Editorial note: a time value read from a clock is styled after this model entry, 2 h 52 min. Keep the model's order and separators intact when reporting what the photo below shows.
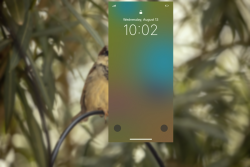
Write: 10 h 02 min
